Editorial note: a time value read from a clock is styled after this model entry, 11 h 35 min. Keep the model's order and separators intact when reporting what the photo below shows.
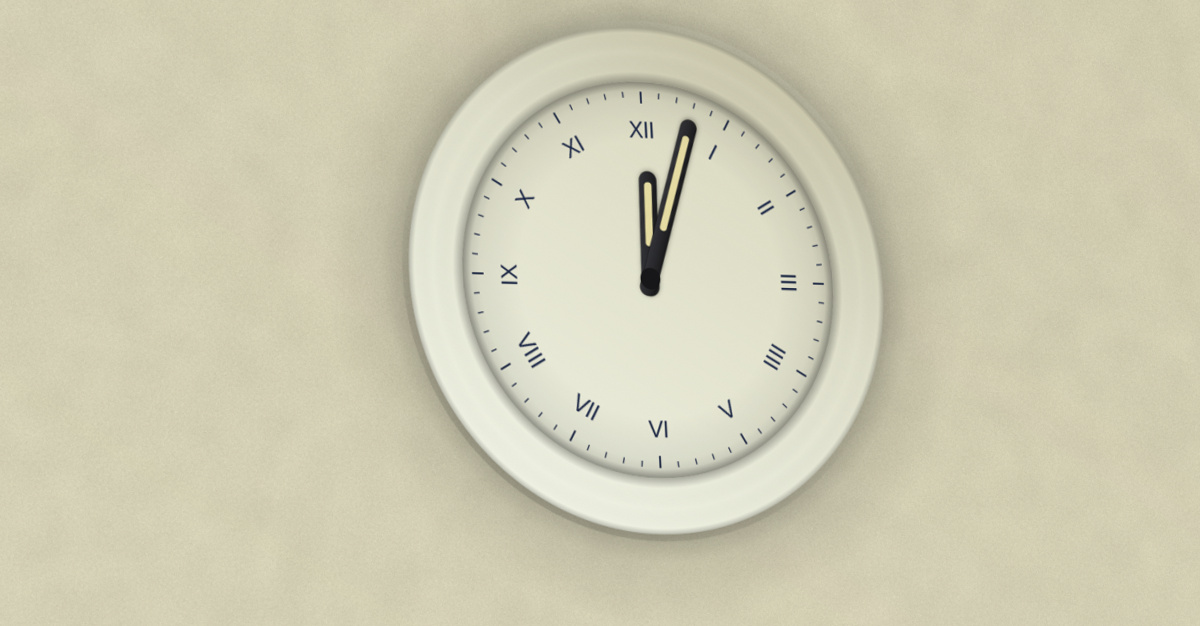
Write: 12 h 03 min
